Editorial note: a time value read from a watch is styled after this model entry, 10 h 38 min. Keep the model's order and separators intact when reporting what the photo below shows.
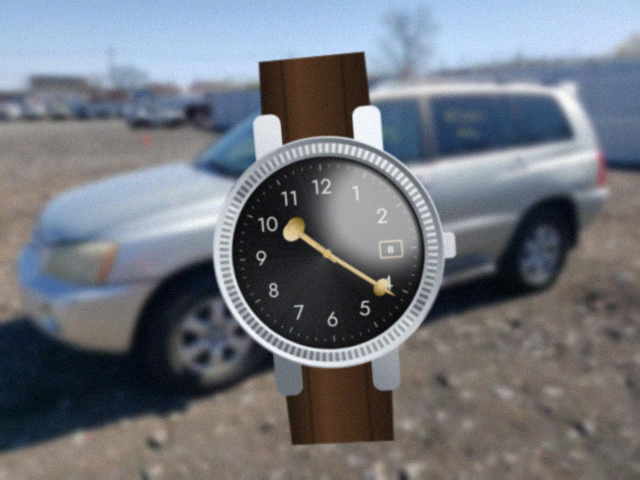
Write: 10 h 21 min
